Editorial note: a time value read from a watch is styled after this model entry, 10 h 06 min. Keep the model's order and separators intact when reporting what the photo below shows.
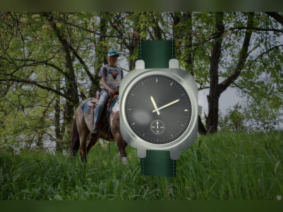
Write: 11 h 11 min
